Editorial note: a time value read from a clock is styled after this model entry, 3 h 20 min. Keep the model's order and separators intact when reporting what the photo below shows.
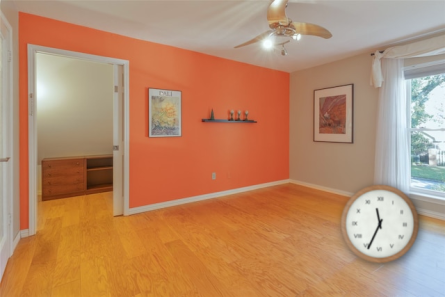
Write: 11 h 34 min
